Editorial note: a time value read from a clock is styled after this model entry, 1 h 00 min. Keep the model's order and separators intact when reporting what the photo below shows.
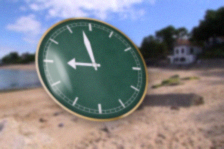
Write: 8 h 58 min
